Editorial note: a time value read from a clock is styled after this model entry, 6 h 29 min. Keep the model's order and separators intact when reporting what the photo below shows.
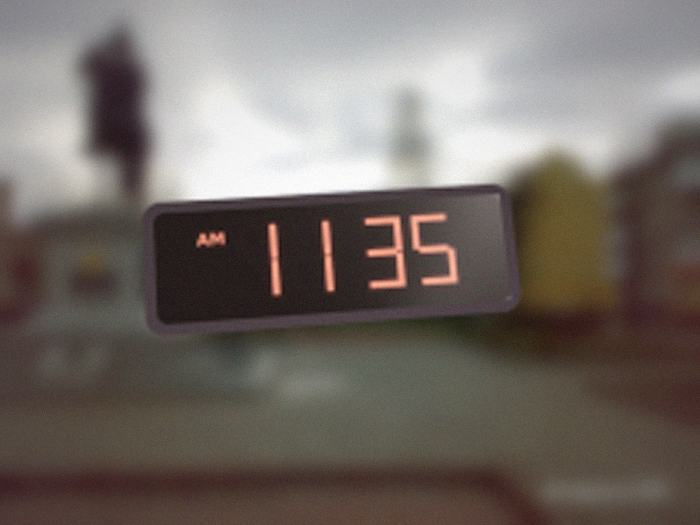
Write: 11 h 35 min
